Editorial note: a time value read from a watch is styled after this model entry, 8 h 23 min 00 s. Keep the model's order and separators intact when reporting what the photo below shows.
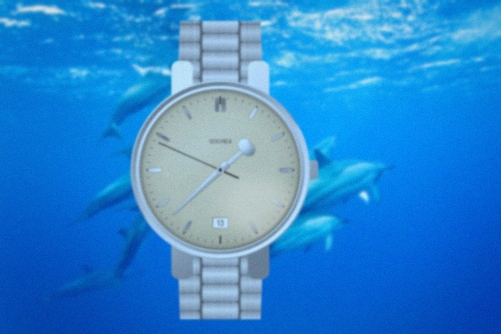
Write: 1 h 37 min 49 s
